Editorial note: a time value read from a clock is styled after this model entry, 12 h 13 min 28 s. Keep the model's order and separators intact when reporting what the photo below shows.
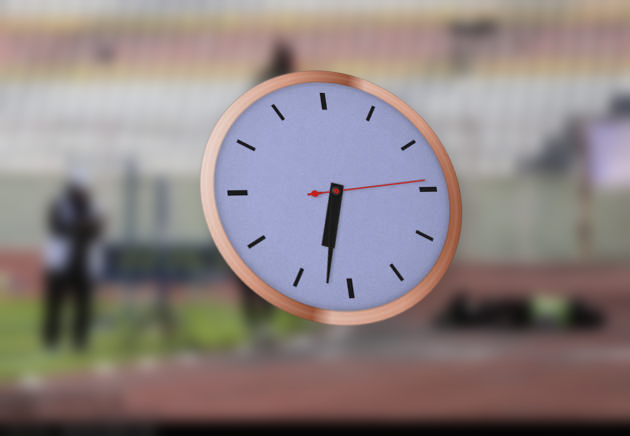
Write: 6 h 32 min 14 s
